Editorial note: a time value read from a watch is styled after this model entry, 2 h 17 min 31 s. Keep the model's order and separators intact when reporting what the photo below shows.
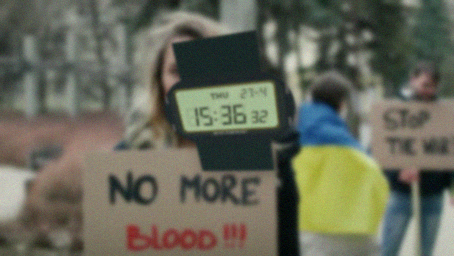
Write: 15 h 36 min 32 s
